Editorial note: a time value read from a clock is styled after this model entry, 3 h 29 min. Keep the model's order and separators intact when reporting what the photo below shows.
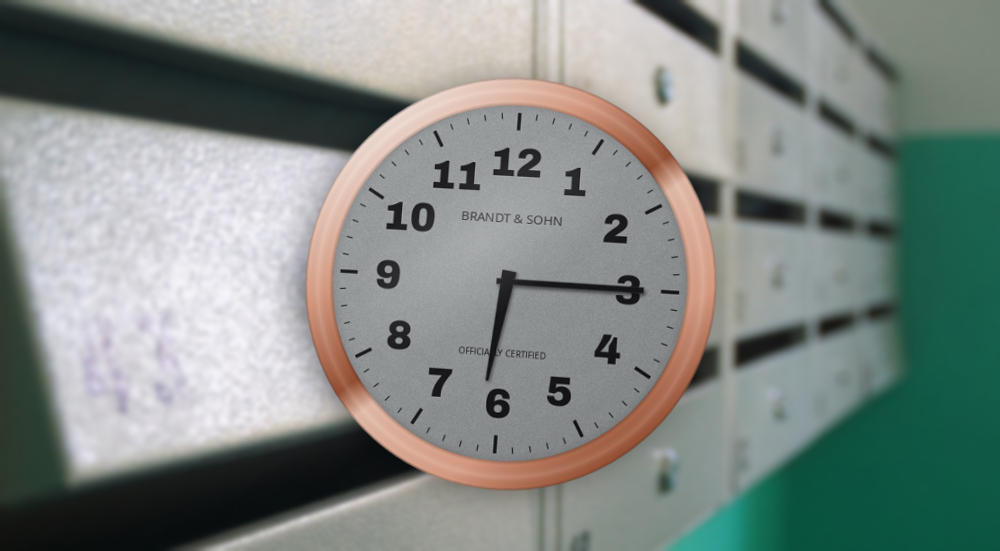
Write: 6 h 15 min
